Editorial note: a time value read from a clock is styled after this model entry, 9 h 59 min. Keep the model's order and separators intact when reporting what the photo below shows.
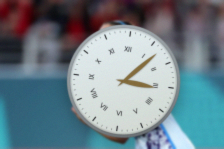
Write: 3 h 07 min
